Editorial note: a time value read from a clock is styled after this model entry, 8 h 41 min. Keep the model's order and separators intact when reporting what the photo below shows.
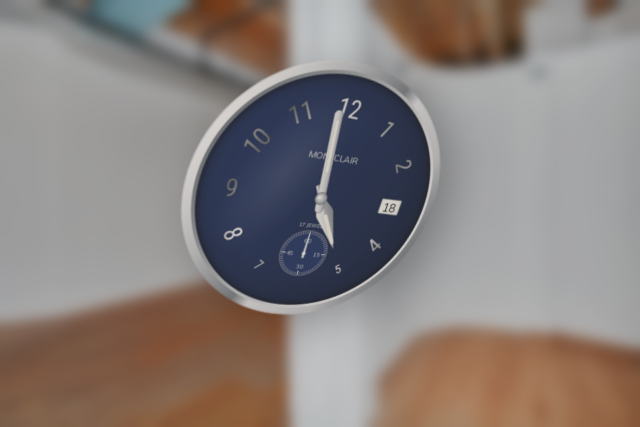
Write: 4 h 59 min
